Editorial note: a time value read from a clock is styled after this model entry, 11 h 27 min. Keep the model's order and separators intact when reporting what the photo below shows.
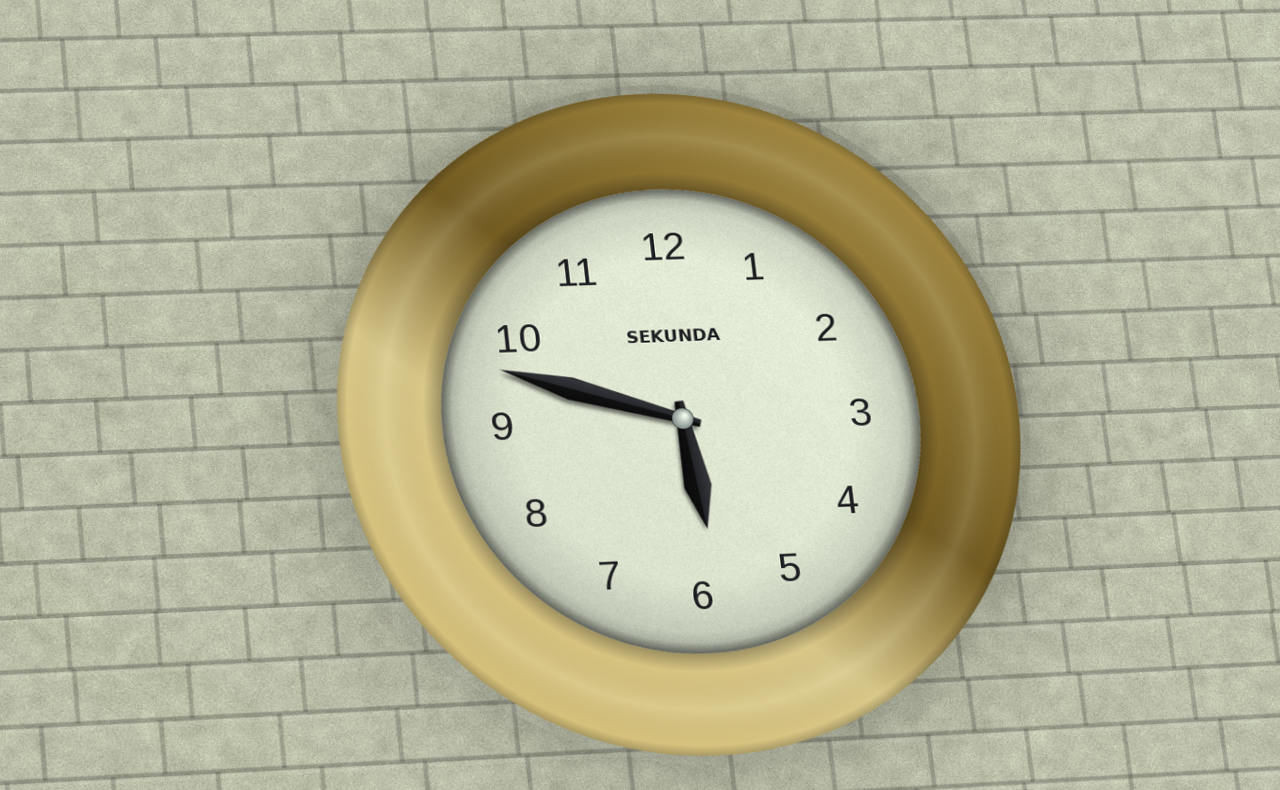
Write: 5 h 48 min
